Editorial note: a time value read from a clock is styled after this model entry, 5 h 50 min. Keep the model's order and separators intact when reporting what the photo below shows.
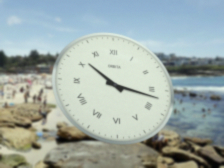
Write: 10 h 17 min
